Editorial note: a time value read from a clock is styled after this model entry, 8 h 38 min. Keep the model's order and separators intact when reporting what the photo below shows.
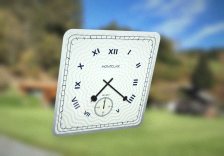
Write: 7 h 21 min
